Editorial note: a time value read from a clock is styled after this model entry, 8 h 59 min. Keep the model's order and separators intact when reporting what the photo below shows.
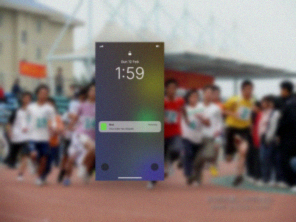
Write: 1 h 59 min
